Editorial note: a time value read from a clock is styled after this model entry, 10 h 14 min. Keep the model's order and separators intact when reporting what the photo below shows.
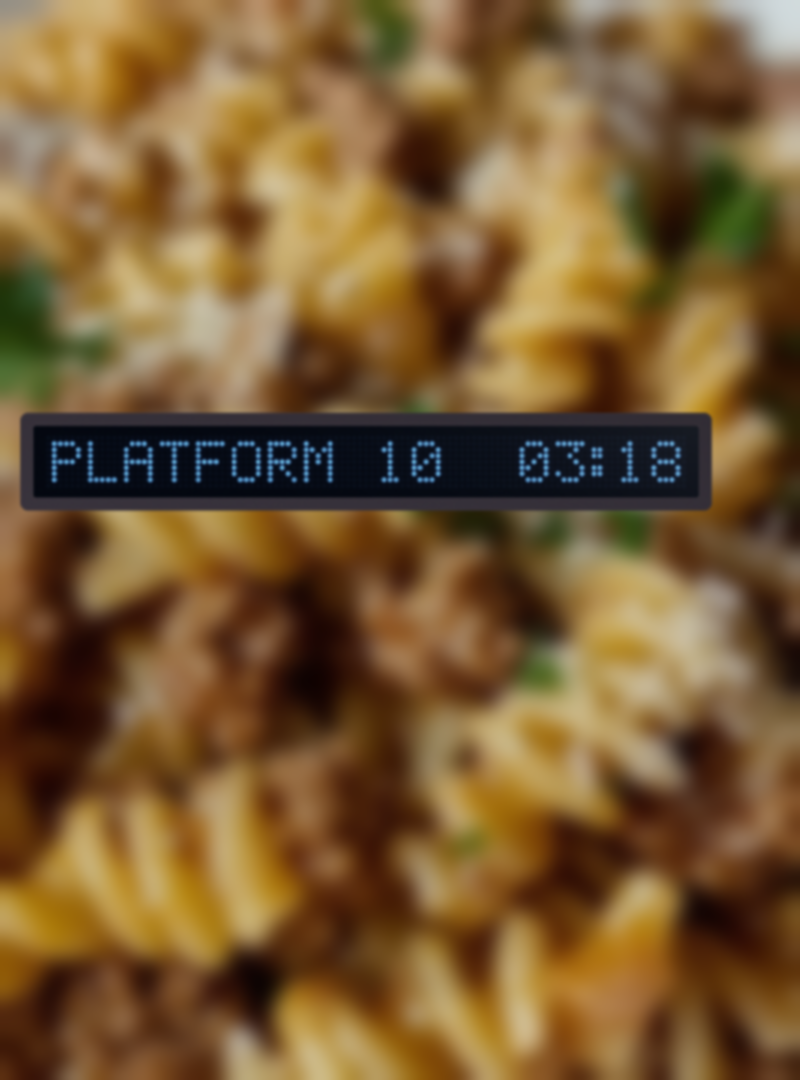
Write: 3 h 18 min
